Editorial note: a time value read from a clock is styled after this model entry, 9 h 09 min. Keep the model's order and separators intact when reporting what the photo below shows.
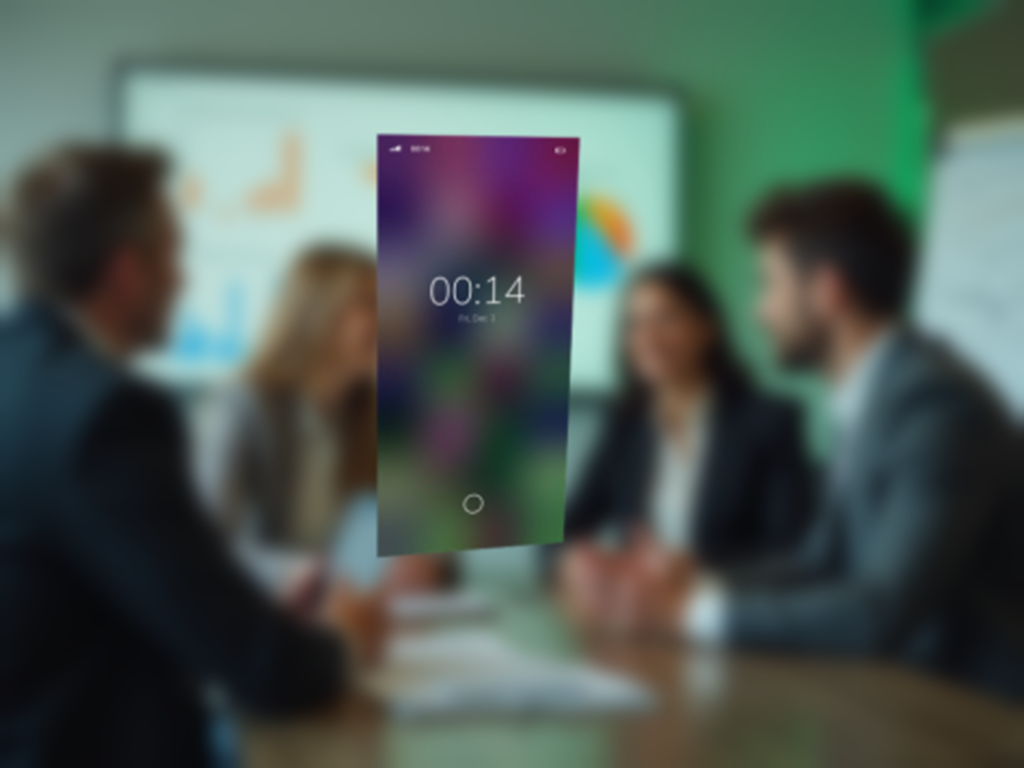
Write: 0 h 14 min
